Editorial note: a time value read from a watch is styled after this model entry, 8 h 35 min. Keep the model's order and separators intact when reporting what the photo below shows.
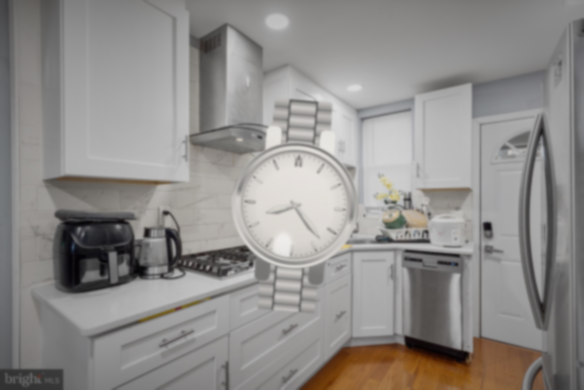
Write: 8 h 23 min
